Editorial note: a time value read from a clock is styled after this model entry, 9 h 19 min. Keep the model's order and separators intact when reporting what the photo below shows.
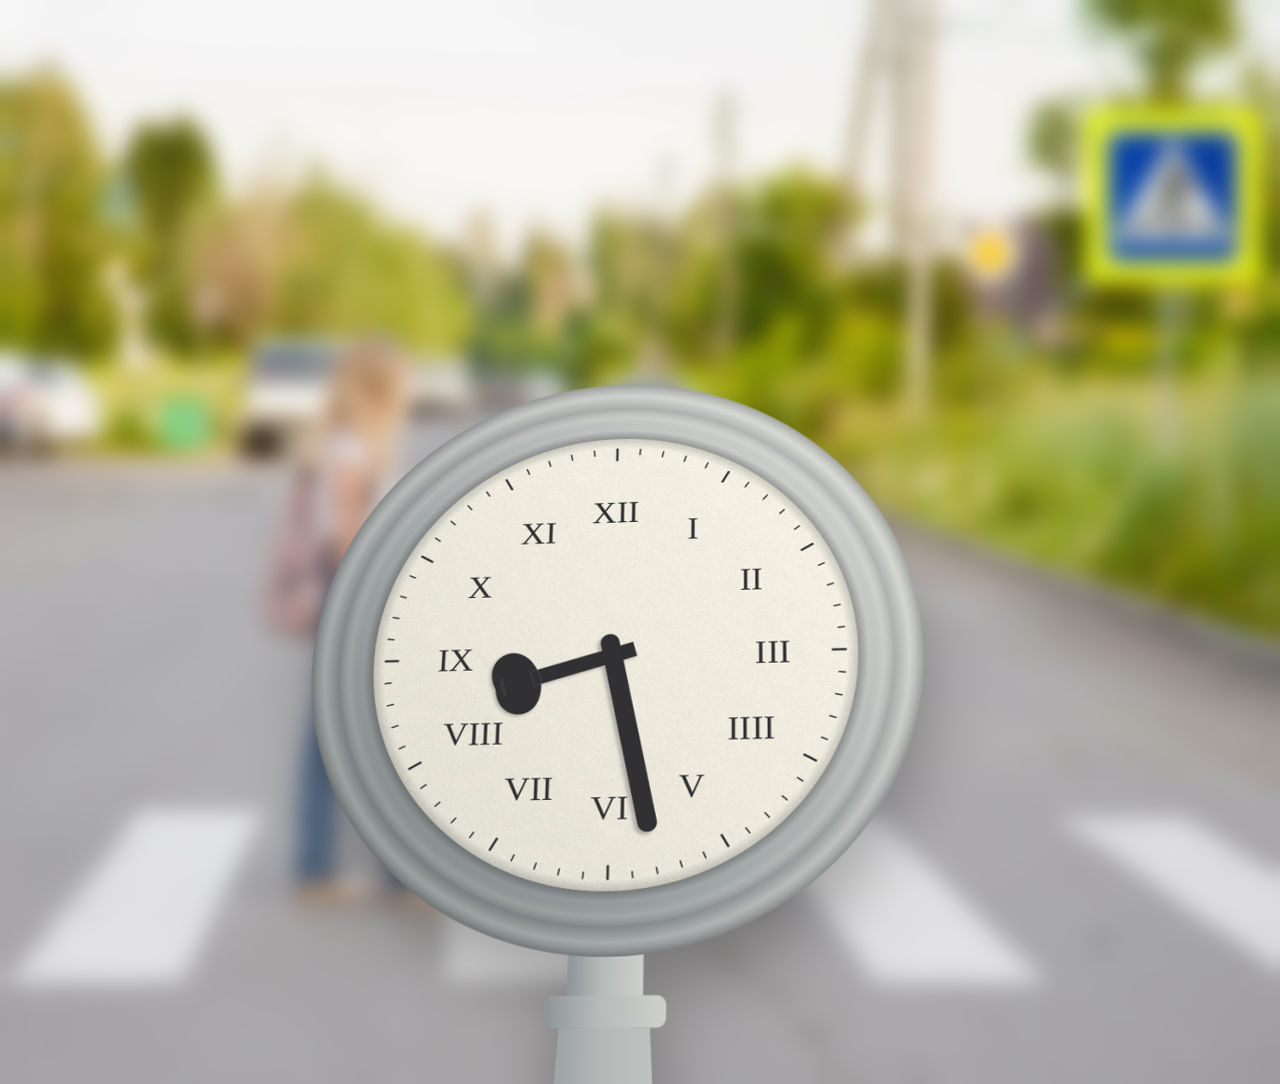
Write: 8 h 28 min
